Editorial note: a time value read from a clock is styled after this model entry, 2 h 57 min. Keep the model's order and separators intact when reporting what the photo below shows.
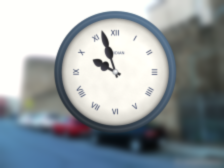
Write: 9 h 57 min
